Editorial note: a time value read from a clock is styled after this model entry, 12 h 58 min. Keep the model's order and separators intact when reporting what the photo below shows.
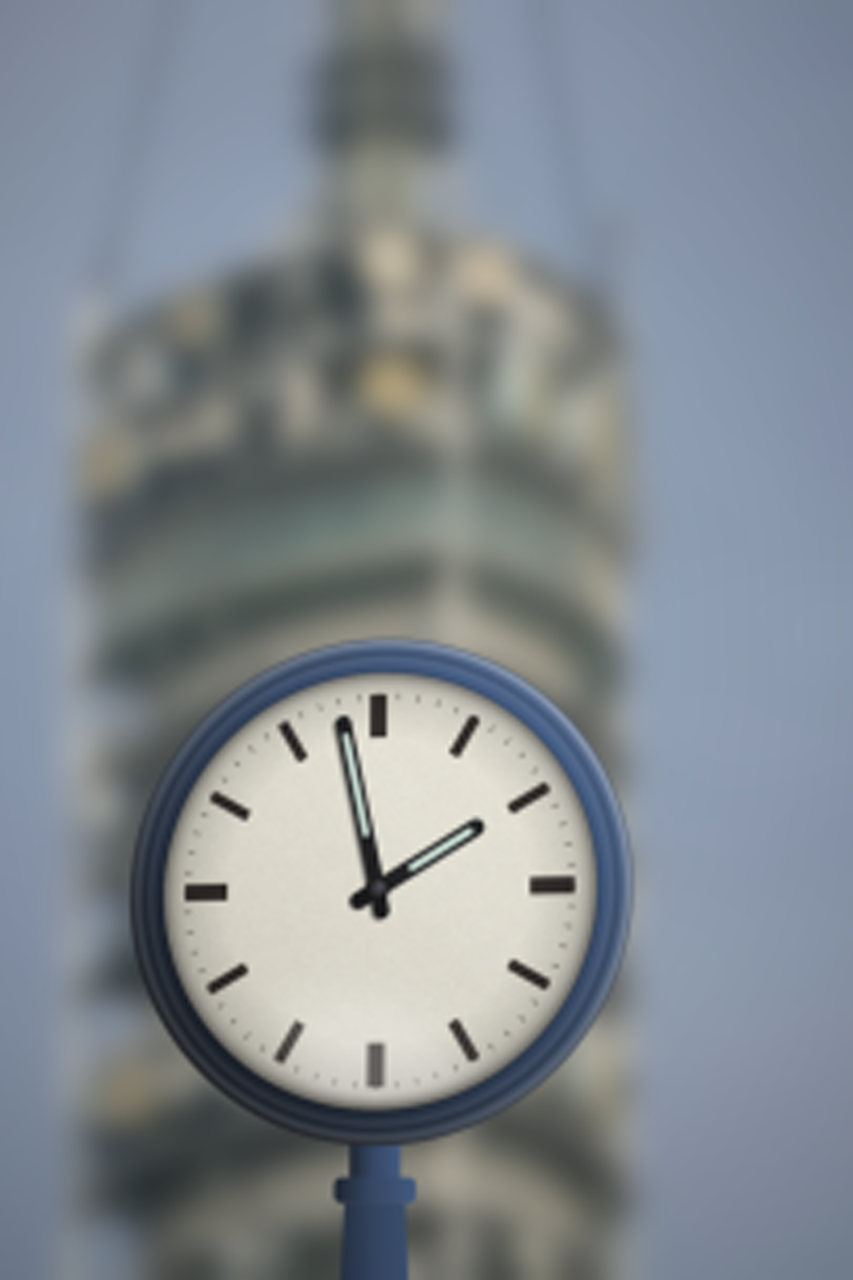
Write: 1 h 58 min
